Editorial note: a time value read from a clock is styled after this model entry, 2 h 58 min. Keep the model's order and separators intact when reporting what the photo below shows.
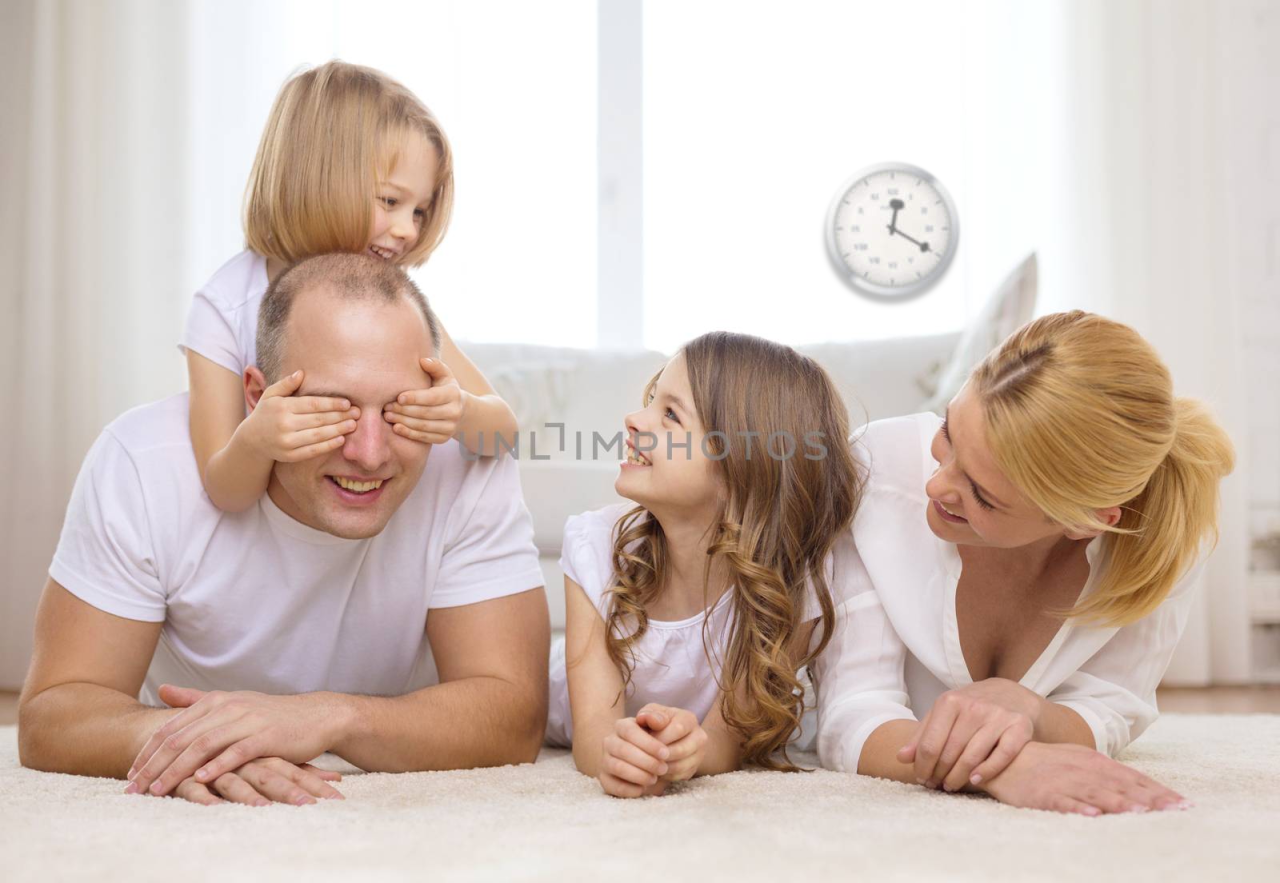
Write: 12 h 20 min
